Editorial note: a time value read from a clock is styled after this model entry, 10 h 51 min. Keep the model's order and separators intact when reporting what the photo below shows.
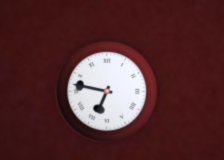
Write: 6 h 47 min
